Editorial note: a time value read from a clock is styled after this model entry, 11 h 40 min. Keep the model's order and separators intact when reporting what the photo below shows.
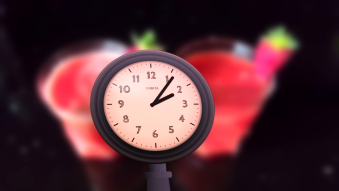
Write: 2 h 06 min
